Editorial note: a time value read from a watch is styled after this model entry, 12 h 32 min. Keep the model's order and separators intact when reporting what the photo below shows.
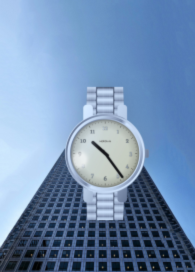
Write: 10 h 24 min
